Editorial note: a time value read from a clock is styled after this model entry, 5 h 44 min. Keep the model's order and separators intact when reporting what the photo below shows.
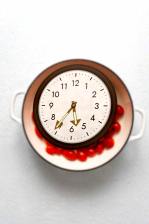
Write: 5 h 36 min
